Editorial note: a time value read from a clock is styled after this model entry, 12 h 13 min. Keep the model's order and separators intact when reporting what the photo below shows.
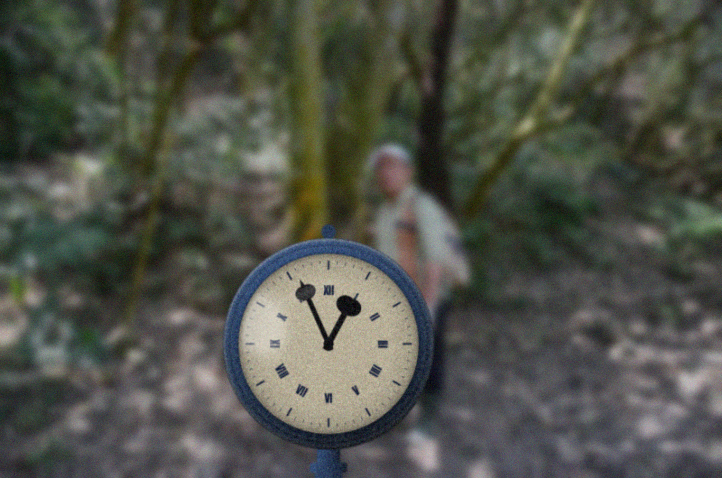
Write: 12 h 56 min
